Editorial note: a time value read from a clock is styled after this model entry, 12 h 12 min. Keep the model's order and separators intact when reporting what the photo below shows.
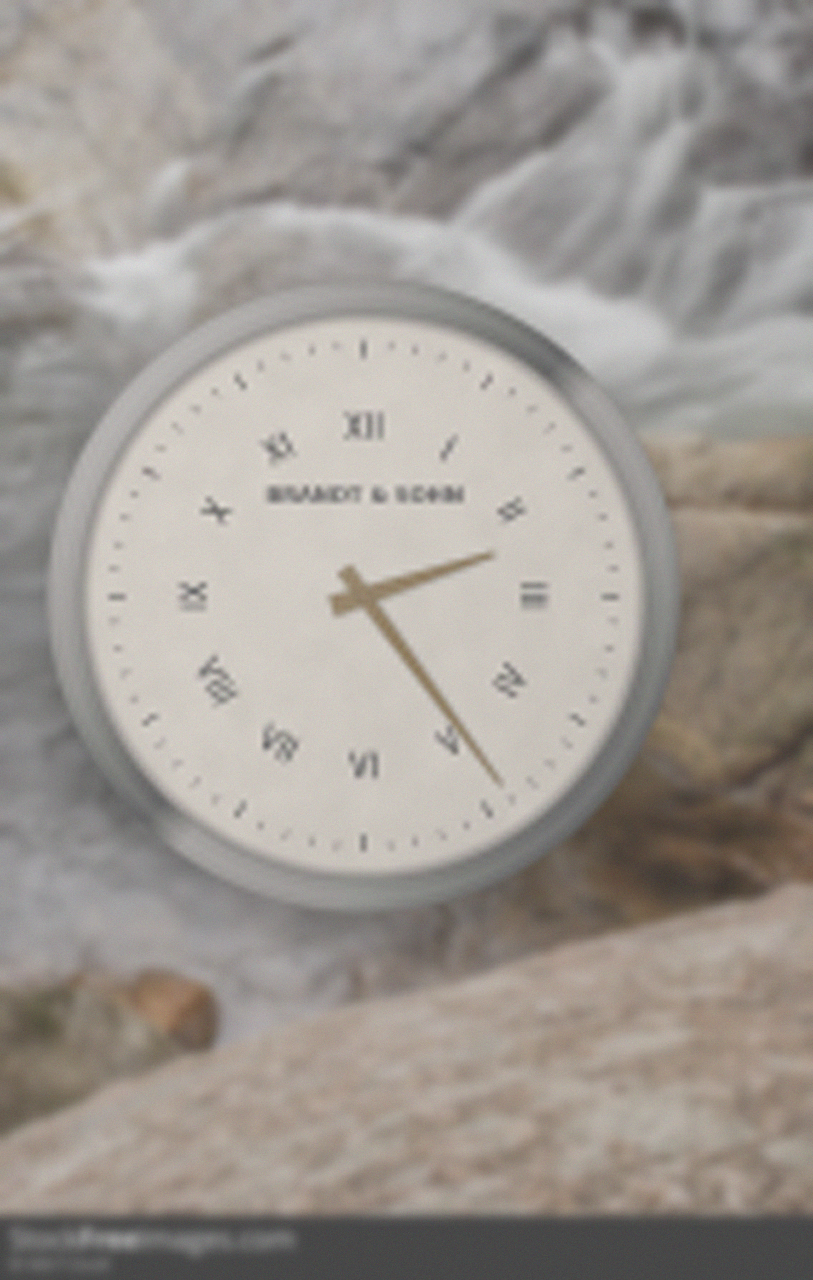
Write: 2 h 24 min
